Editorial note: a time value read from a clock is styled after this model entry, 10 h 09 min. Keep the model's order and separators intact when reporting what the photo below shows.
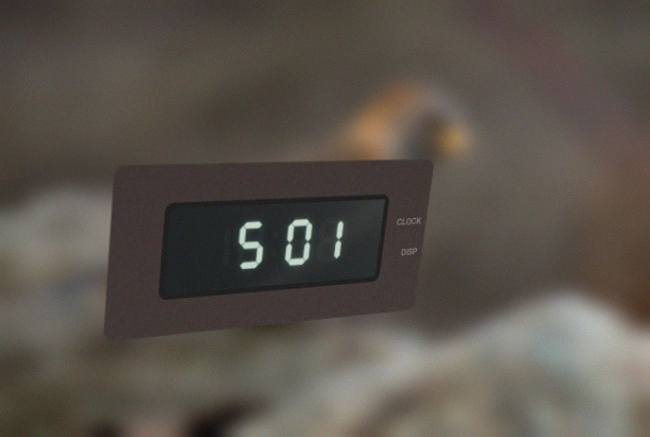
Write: 5 h 01 min
